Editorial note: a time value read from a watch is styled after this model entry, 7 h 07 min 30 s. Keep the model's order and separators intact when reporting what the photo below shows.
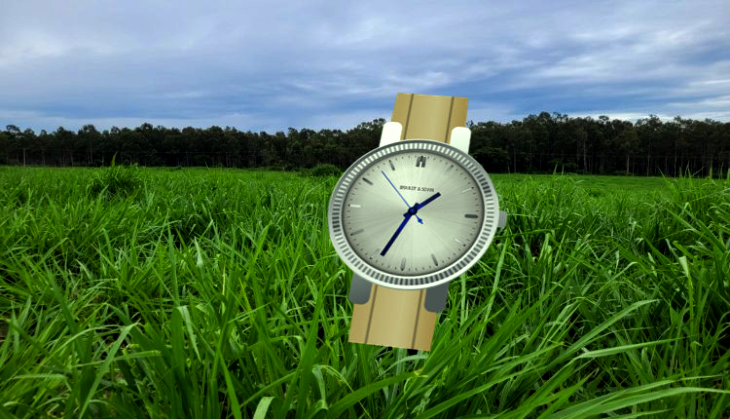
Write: 1 h 33 min 53 s
